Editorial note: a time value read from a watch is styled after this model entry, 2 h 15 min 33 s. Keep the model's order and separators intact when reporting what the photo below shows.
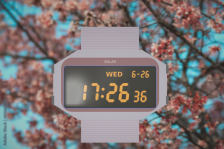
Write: 17 h 26 min 36 s
